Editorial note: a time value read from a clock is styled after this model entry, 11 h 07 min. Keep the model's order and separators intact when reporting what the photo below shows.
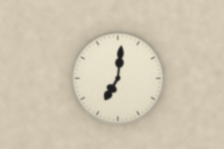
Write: 7 h 01 min
